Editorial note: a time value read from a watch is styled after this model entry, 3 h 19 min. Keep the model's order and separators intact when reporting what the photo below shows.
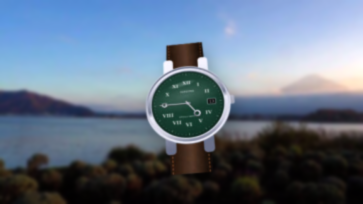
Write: 4 h 45 min
